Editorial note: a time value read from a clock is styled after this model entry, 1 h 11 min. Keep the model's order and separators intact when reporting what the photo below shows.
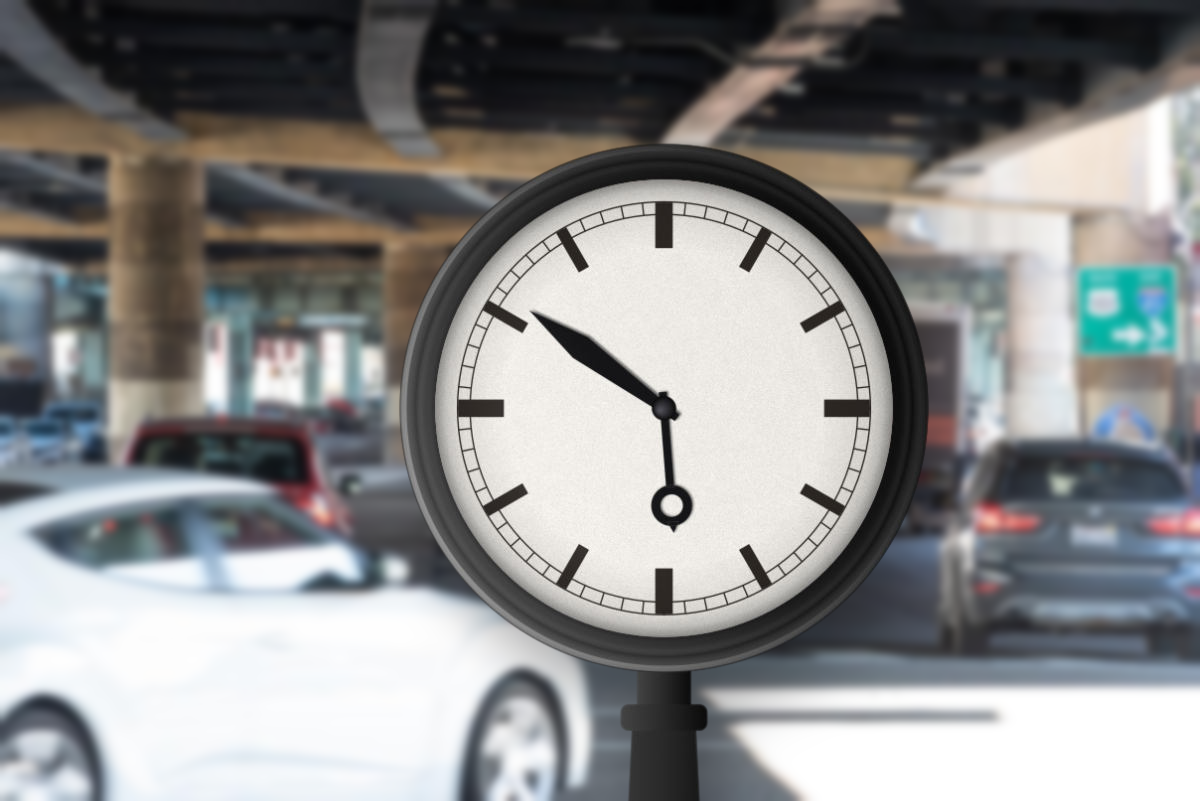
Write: 5 h 51 min
